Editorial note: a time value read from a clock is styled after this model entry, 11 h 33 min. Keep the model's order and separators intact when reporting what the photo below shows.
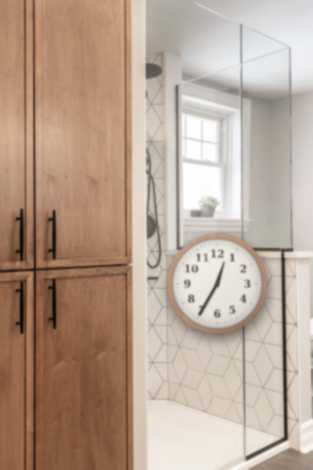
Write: 12 h 35 min
